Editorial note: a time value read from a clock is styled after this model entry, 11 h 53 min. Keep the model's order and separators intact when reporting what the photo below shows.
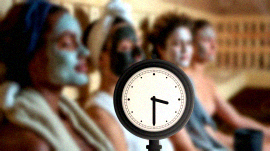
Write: 3 h 30 min
